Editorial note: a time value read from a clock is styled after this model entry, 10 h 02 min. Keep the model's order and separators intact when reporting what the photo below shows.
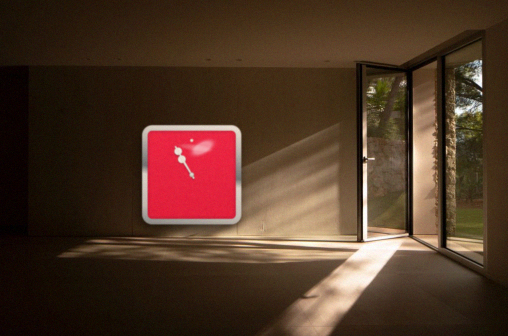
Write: 10 h 55 min
